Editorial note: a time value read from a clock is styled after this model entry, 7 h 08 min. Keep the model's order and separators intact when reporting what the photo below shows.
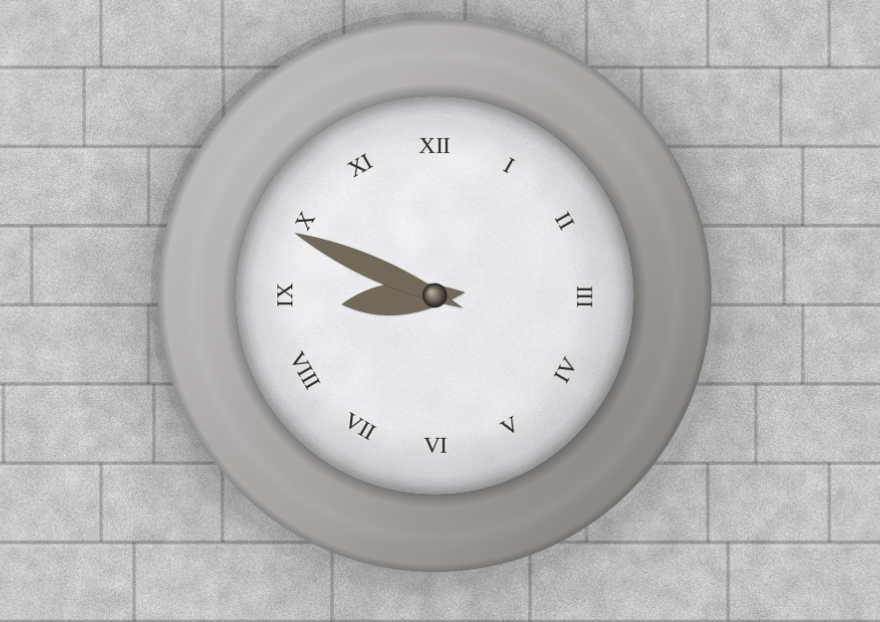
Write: 8 h 49 min
